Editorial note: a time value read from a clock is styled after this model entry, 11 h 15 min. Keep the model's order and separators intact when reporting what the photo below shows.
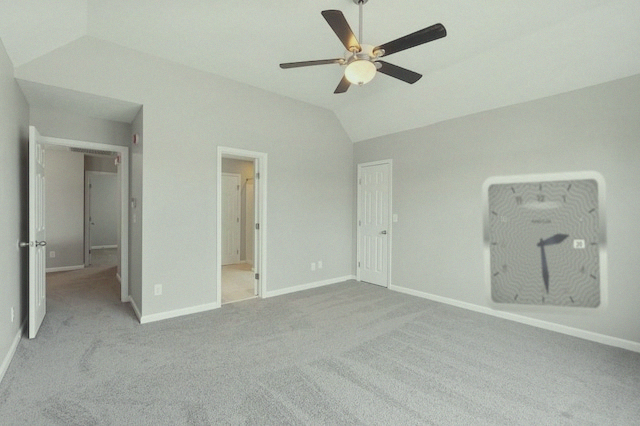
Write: 2 h 29 min
